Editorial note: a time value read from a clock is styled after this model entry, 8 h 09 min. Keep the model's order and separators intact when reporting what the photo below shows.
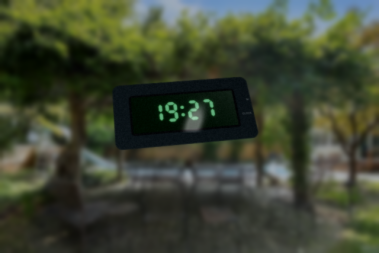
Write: 19 h 27 min
